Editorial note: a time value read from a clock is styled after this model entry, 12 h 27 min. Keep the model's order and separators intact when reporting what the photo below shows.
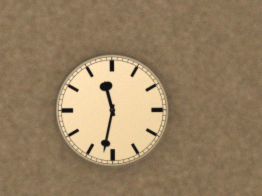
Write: 11 h 32 min
